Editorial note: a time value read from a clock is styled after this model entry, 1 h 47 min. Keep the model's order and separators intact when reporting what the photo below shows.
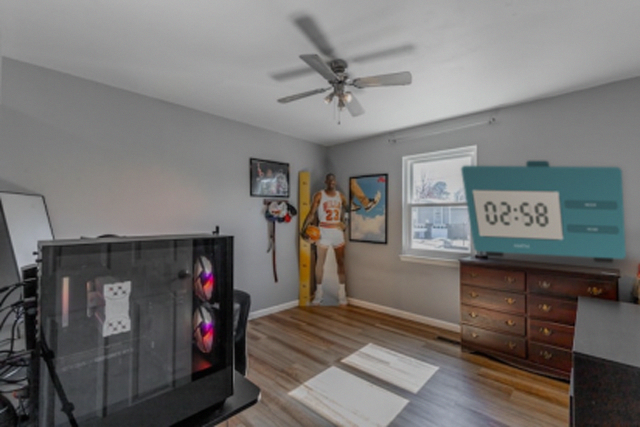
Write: 2 h 58 min
